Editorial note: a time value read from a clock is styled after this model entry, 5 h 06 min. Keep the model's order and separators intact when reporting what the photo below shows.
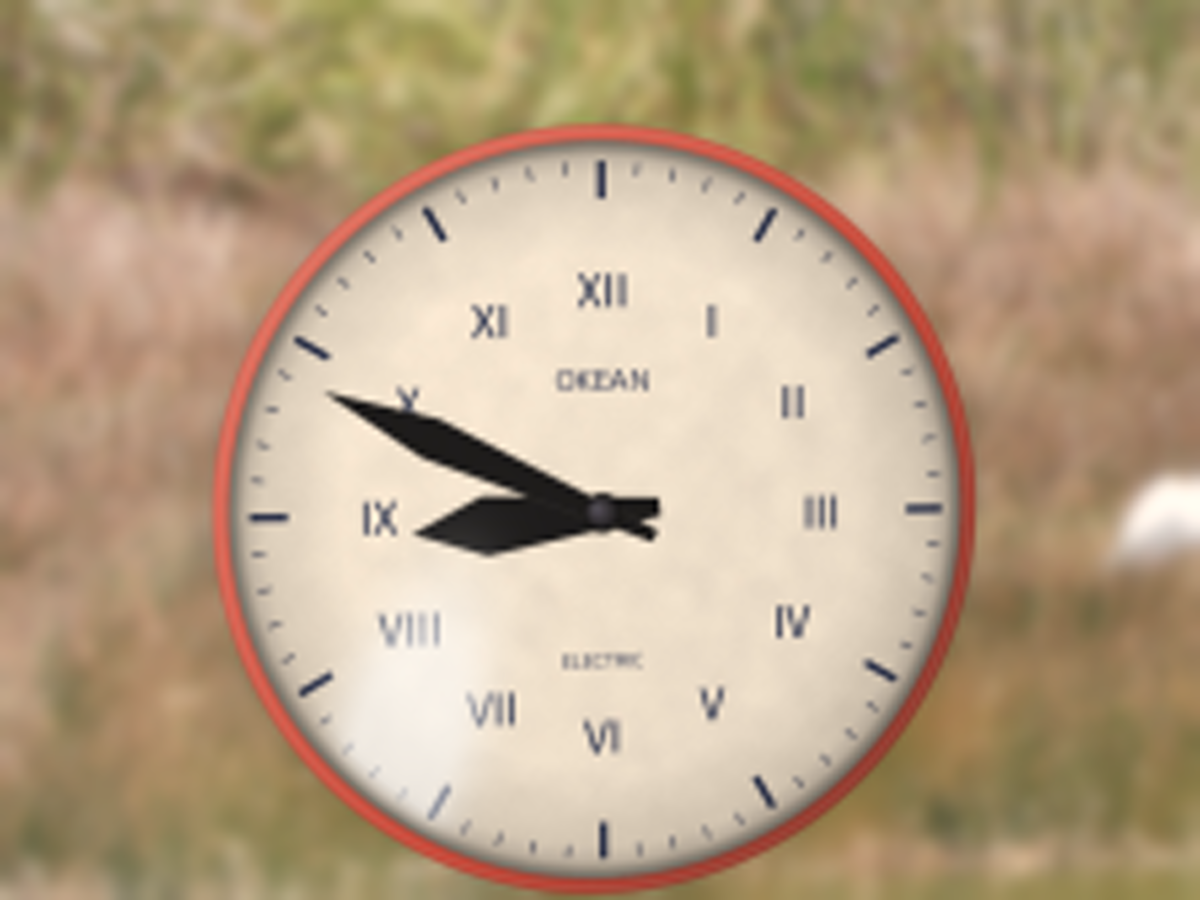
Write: 8 h 49 min
